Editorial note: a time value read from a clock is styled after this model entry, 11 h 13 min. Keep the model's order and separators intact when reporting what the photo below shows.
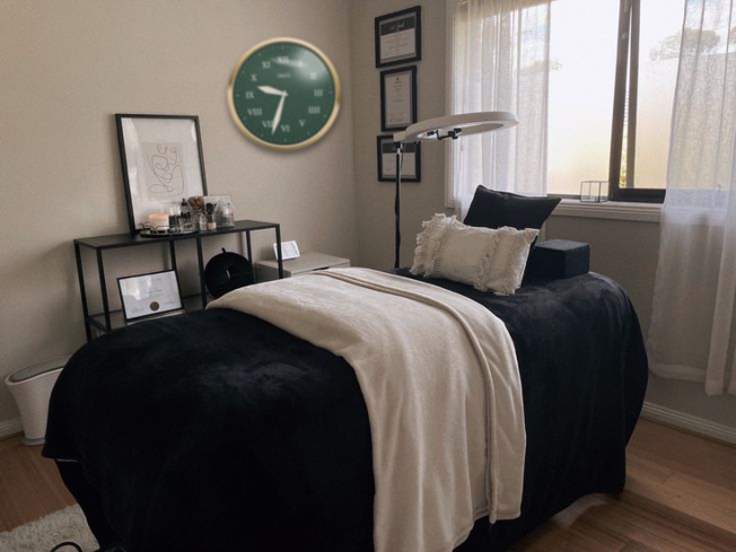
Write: 9 h 33 min
